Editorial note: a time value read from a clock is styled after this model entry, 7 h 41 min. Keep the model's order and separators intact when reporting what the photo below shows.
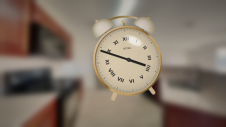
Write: 3 h 49 min
